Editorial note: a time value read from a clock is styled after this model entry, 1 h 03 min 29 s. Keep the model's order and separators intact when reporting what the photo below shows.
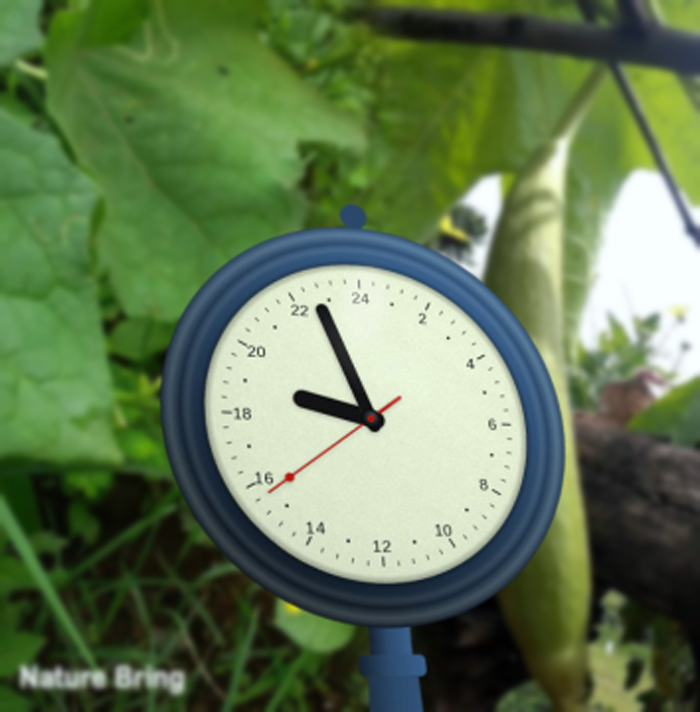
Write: 18 h 56 min 39 s
